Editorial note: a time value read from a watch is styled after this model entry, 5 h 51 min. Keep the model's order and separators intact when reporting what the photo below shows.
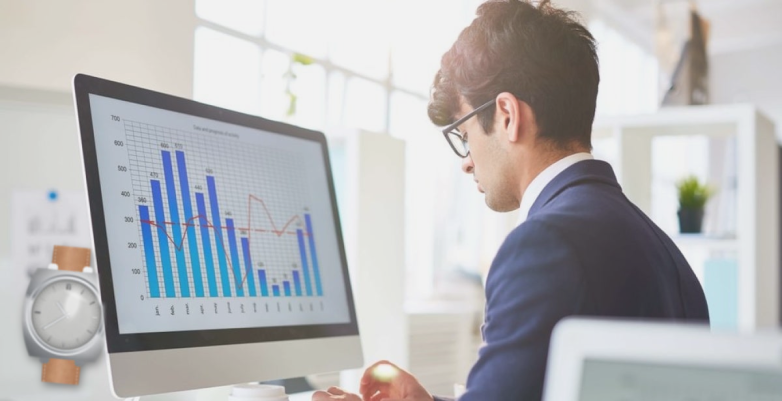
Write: 10 h 39 min
